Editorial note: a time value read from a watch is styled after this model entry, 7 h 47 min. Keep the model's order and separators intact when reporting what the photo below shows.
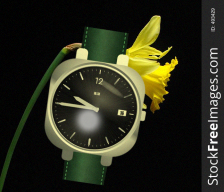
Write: 9 h 45 min
